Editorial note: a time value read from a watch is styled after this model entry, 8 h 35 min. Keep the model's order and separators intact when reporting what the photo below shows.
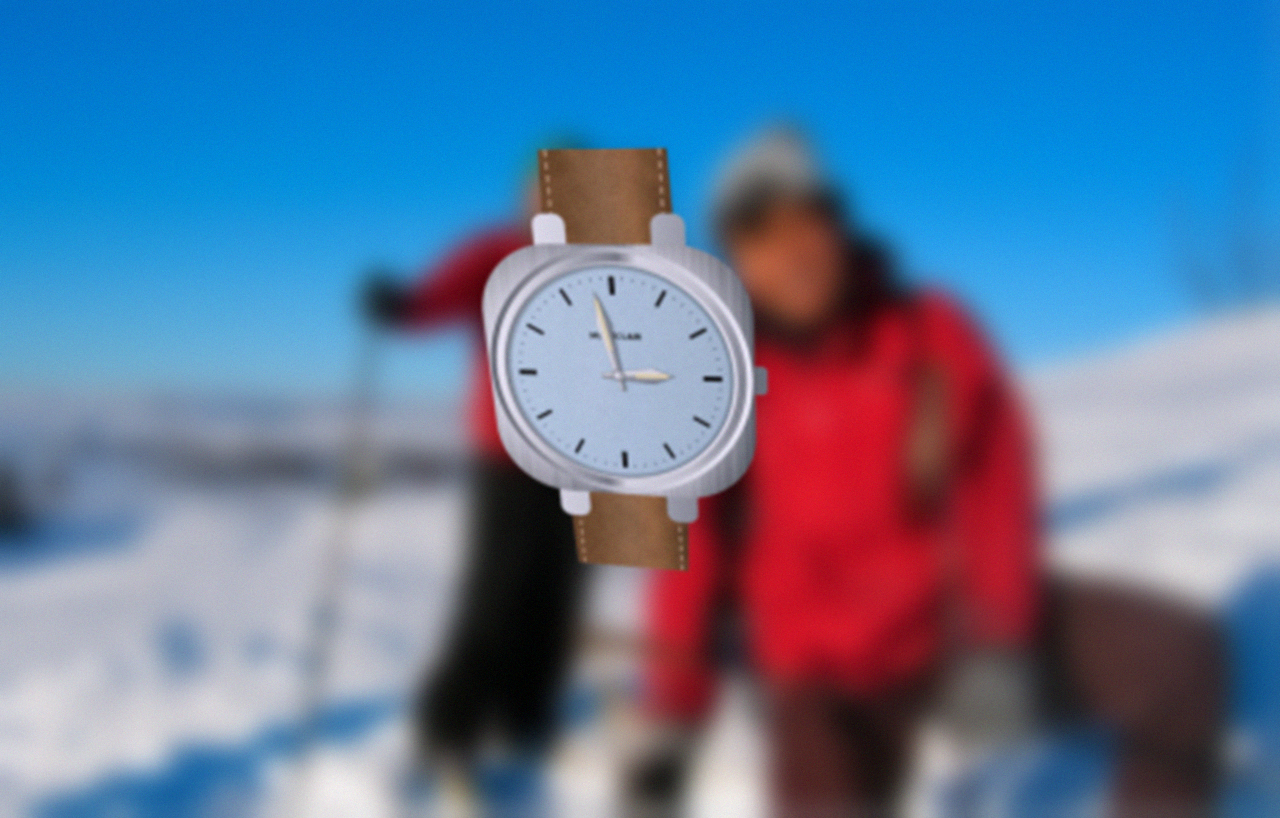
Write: 2 h 58 min
